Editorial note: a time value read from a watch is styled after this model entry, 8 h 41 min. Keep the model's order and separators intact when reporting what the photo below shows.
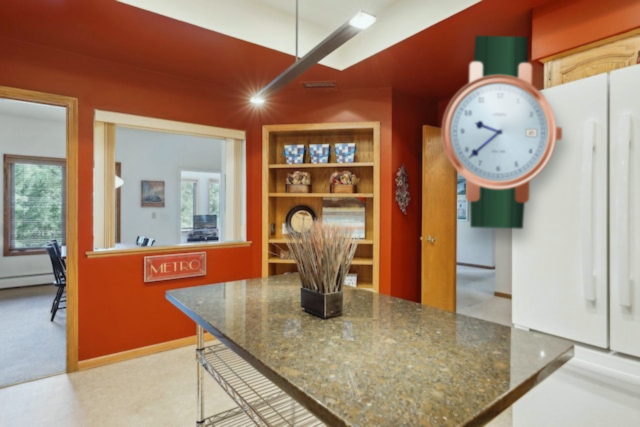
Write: 9 h 38 min
